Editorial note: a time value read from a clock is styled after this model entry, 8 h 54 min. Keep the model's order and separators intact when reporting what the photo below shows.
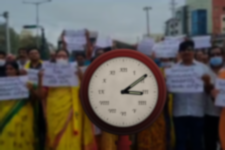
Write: 3 h 09 min
